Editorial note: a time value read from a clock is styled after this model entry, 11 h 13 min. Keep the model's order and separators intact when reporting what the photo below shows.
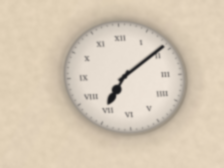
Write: 7 h 09 min
